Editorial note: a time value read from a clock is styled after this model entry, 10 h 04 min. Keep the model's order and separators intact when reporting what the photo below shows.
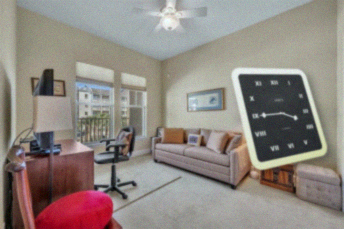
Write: 3 h 45 min
